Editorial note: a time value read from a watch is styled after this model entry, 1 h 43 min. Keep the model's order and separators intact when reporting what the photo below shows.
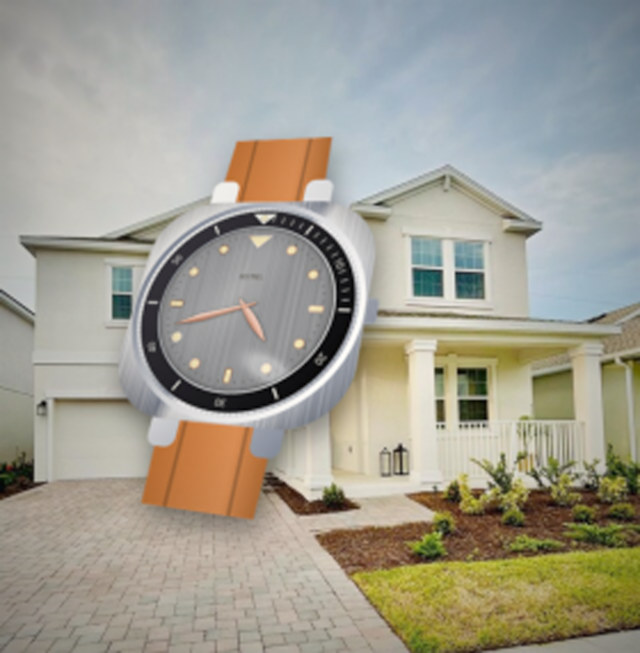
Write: 4 h 42 min
